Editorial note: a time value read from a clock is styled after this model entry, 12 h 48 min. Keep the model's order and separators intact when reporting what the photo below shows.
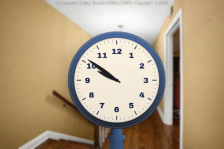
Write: 9 h 51 min
